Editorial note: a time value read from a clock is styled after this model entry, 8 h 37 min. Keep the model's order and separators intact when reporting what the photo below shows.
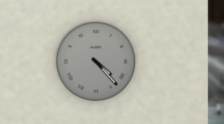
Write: 4 h 23 min
